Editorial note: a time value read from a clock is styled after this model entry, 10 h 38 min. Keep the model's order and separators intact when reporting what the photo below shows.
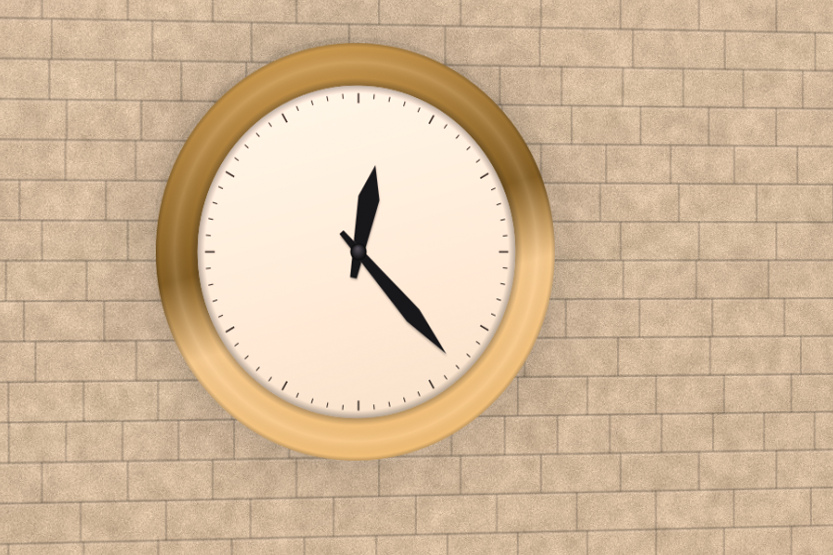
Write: 12 h 23 min
